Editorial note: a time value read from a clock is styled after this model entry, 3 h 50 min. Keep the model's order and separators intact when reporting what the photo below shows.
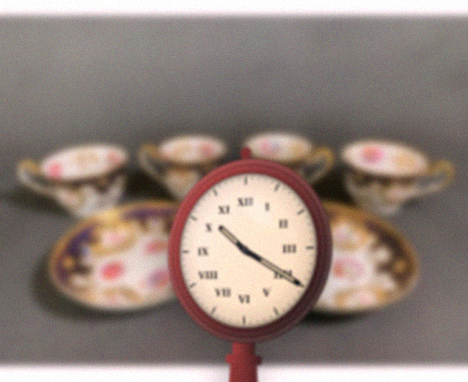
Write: 10 h 20 min
